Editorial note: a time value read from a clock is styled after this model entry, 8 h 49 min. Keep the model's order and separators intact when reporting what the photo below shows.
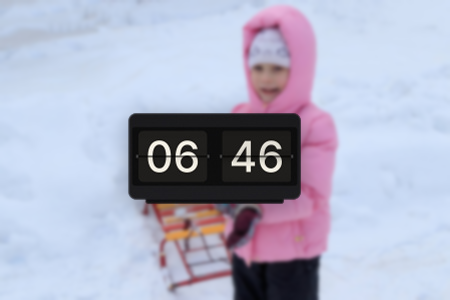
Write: 6 h 46 min
